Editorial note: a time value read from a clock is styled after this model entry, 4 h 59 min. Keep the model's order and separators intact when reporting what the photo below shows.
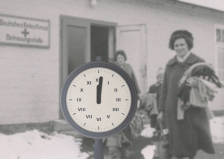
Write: 12 h 01 min
